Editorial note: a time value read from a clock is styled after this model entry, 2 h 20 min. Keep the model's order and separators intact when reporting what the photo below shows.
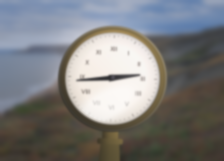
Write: 2 h 44 min
